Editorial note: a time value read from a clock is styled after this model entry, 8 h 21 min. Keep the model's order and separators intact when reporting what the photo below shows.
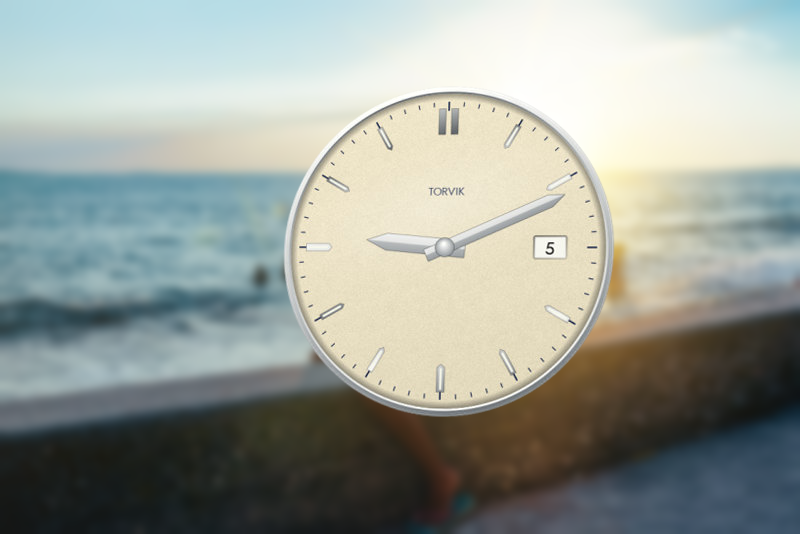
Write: 9 h 11 min
